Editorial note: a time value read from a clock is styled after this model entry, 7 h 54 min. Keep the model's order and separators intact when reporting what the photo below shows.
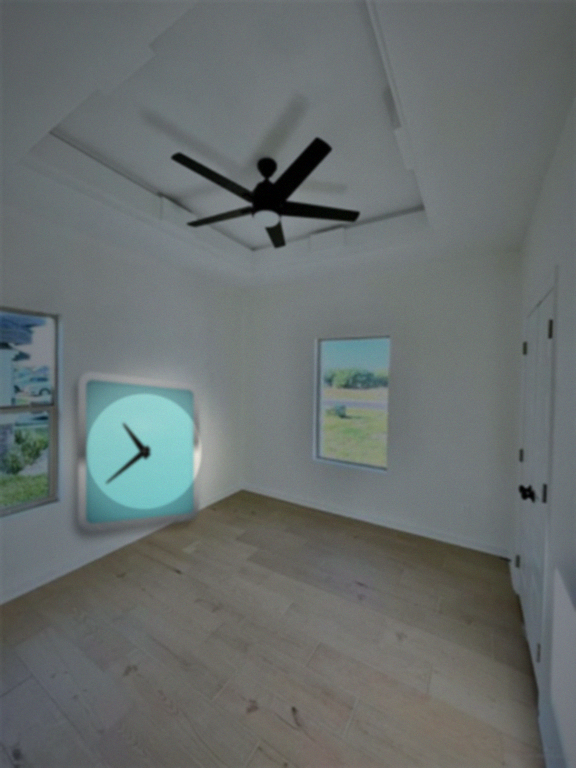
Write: 10 h 39 min
